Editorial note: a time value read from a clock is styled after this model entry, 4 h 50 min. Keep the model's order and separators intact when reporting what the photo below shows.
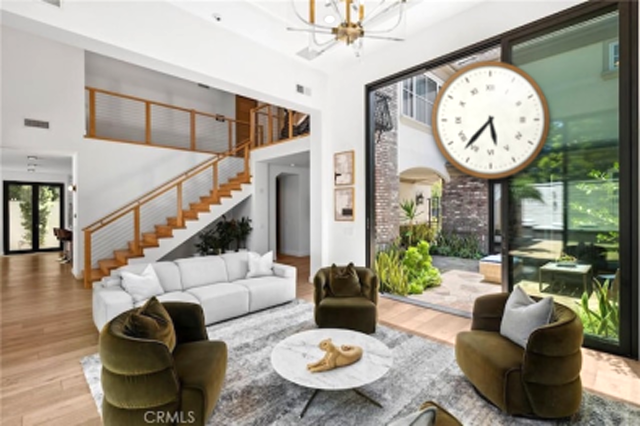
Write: 5 h 37 min
